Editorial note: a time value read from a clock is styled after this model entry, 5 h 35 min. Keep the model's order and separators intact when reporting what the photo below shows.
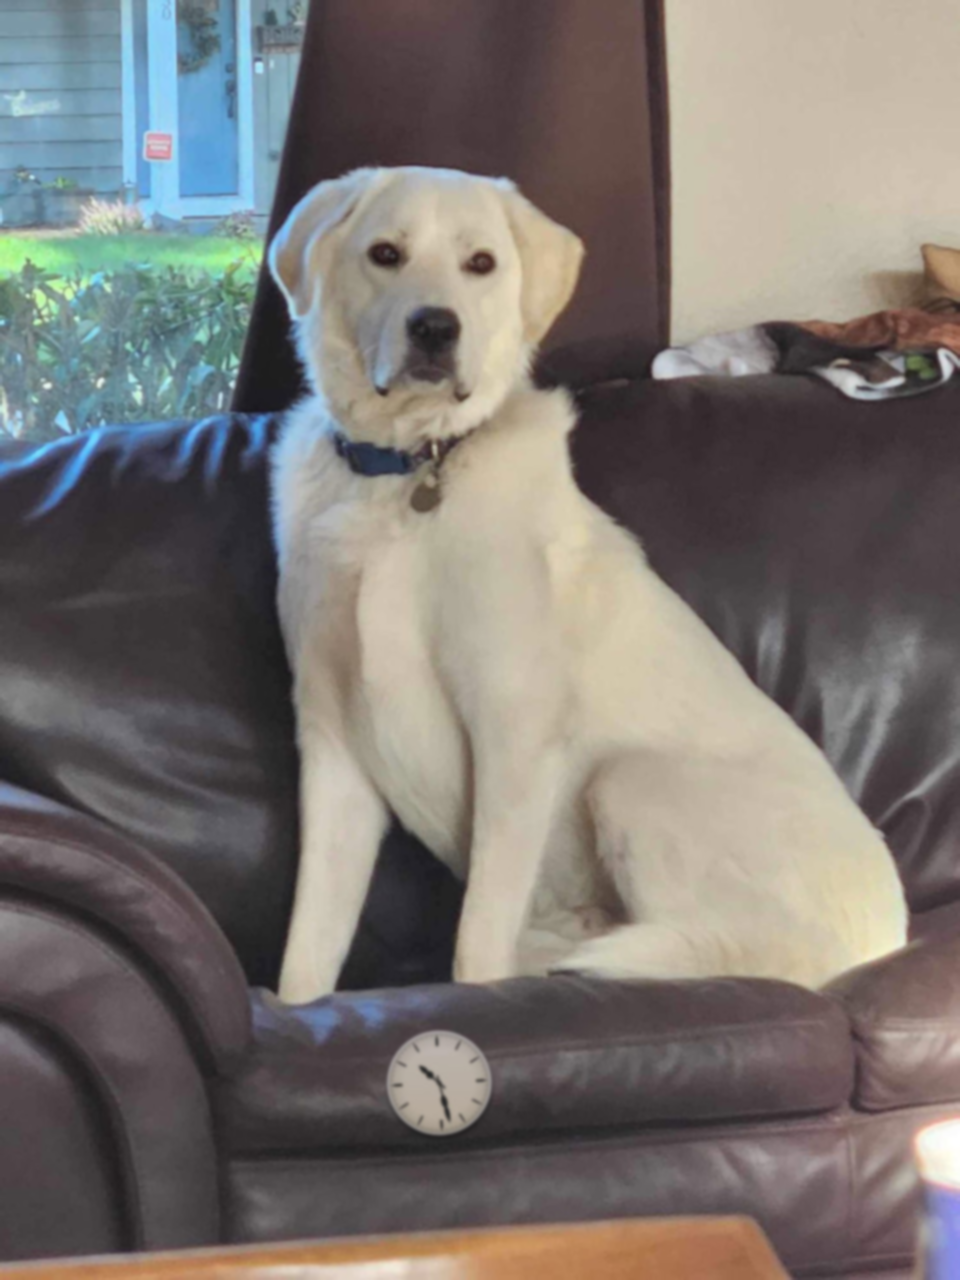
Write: 10 h 28 min
